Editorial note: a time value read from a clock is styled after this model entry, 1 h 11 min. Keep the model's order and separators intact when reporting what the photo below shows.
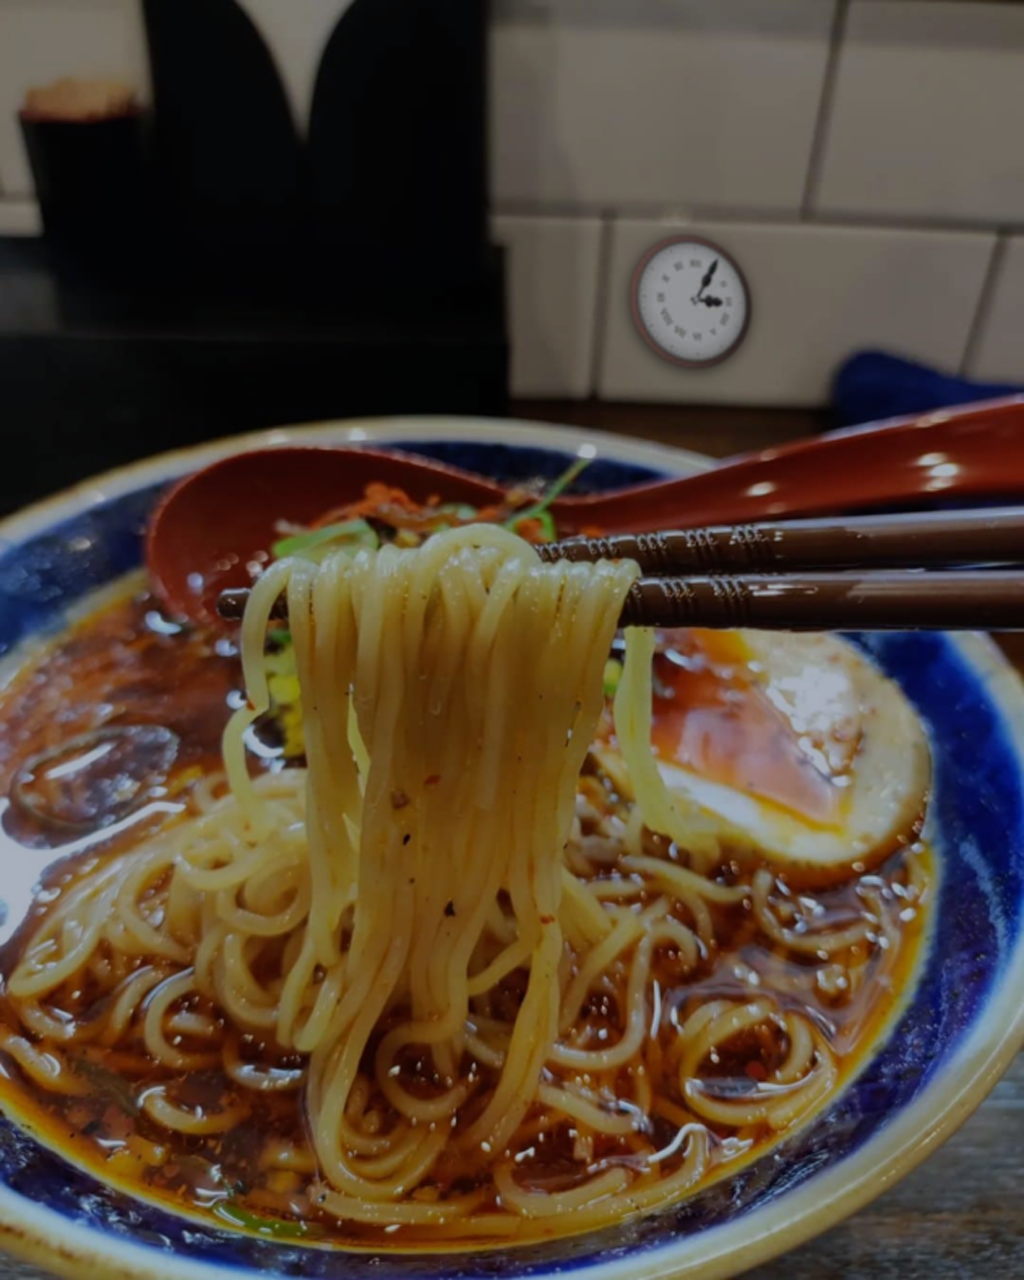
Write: 3 h 05 min
